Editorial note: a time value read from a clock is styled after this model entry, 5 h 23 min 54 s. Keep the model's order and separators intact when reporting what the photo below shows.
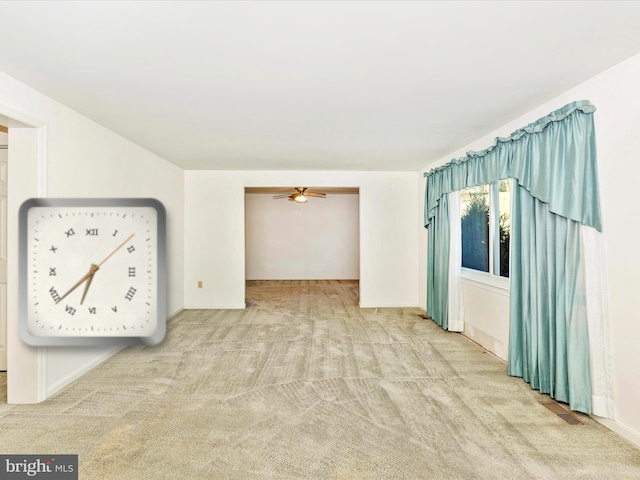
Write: 6 h 38 min 08 s
